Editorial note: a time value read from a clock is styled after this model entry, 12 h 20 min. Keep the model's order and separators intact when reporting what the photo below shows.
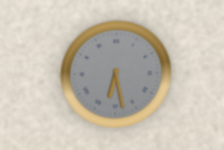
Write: 6 h 28 min
